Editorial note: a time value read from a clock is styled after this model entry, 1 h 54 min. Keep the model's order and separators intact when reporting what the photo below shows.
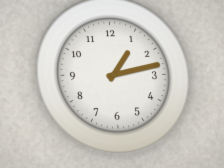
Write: 1 h 13 min
